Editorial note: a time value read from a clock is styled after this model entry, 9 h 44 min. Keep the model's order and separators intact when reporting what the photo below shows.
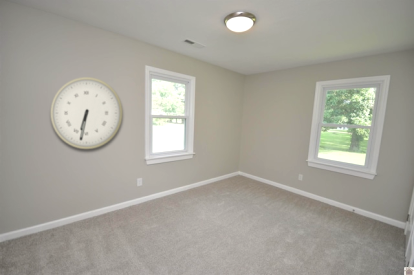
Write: 6 h 32 min
